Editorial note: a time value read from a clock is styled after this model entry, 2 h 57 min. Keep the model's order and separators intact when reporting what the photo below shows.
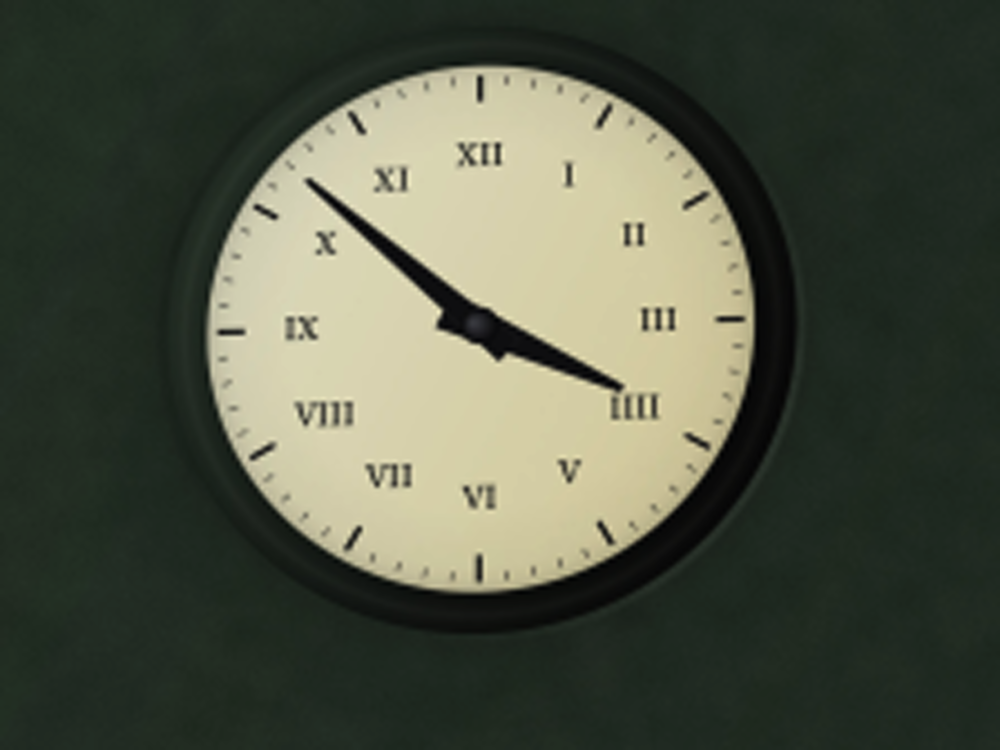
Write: 3 h 52 min
